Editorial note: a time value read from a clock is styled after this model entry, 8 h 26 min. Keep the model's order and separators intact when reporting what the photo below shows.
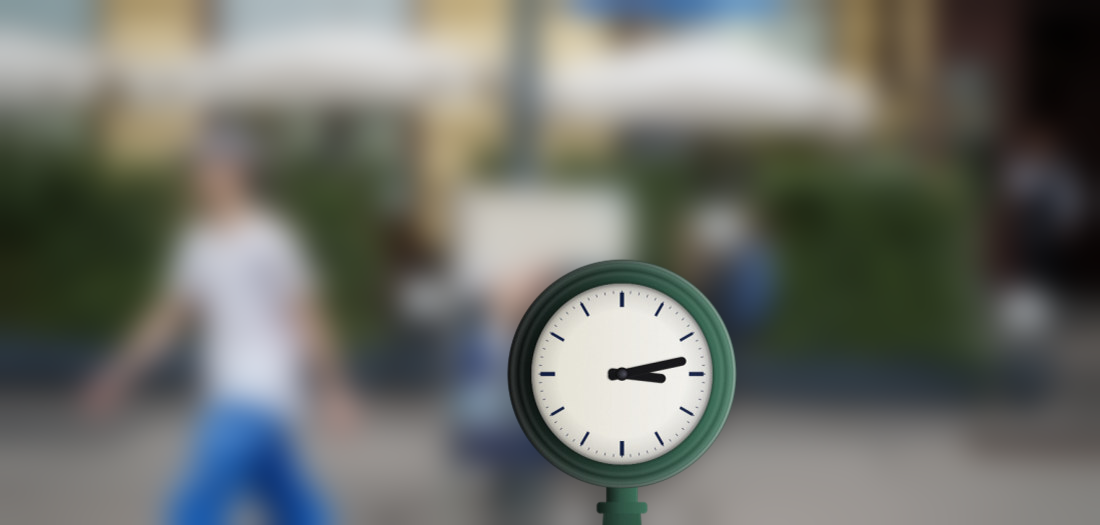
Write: 3 h 13 min
